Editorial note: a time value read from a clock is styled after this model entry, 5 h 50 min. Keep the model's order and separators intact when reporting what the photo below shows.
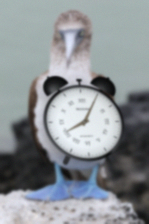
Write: 8 h 05 min
